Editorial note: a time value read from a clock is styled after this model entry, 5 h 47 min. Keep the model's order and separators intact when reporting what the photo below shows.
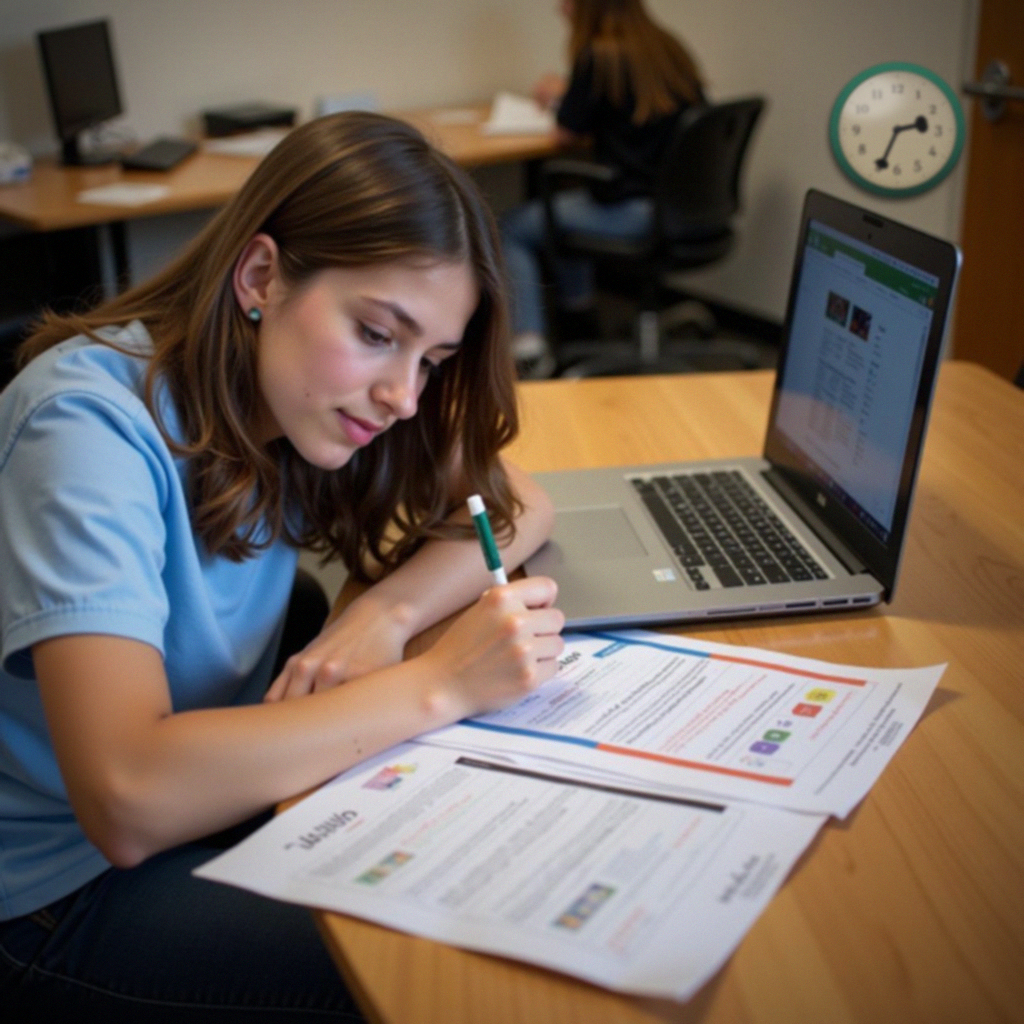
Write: 2 h 34 min
